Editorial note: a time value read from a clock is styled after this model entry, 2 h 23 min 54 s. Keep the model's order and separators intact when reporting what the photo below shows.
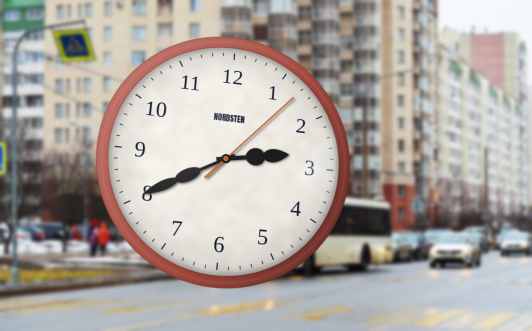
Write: 2 h 40 min 07 s
